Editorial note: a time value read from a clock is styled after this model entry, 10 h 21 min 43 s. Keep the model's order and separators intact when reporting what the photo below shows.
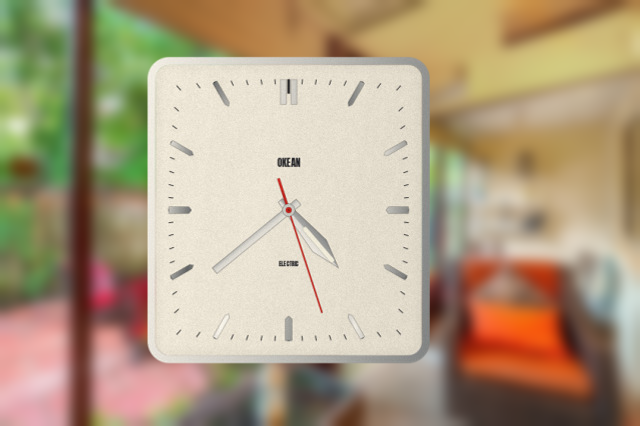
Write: 4 h 38 min 27 s
